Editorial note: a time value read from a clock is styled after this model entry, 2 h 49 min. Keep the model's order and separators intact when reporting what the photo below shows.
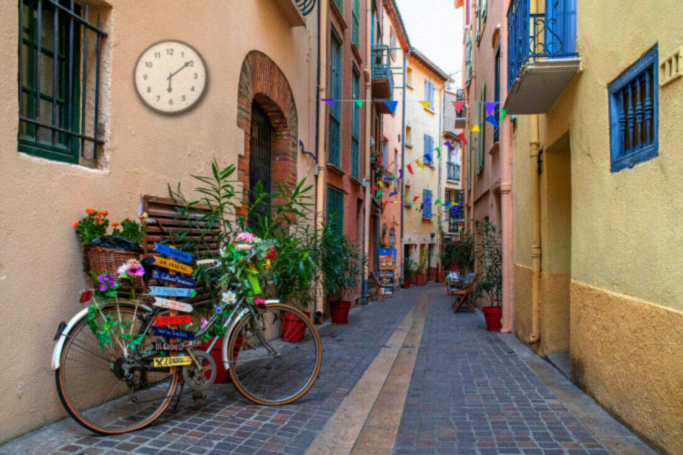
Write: 6 h 09 min
